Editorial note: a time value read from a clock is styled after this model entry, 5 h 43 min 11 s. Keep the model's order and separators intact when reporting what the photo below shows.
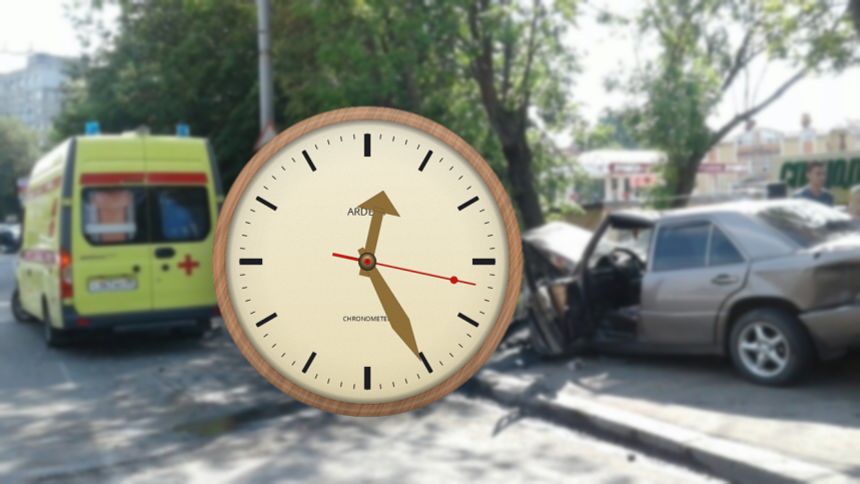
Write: 12 h 25 min 17 s
